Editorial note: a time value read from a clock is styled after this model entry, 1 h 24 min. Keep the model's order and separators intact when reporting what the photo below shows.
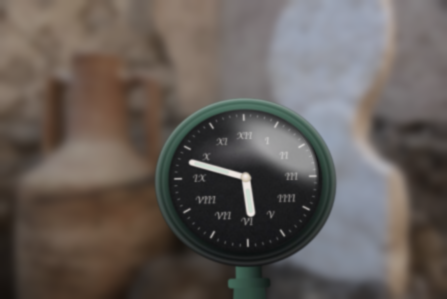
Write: 5 h 48 min
